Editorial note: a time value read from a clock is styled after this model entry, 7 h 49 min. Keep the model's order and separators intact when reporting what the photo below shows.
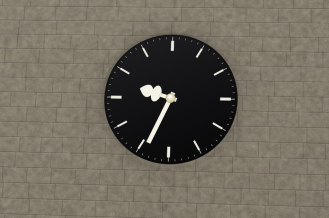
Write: 9 h 34 min
